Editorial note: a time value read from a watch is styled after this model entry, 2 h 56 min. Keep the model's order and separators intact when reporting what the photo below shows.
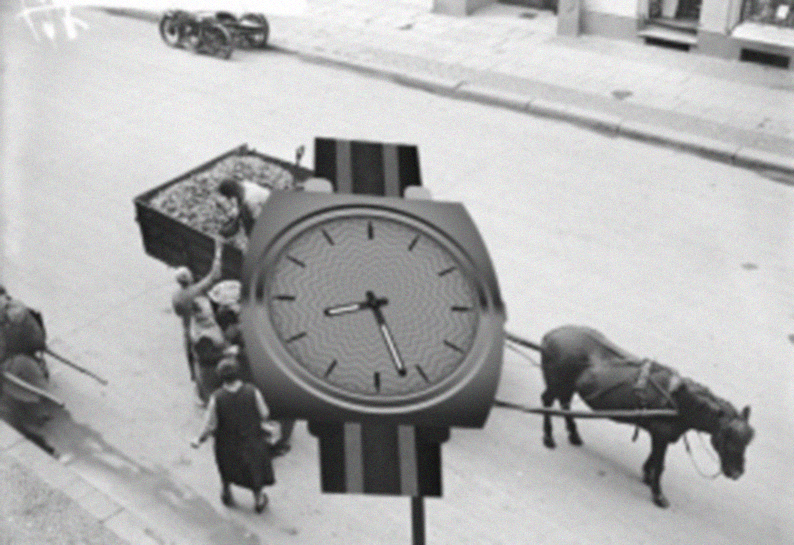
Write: 8 h 27 min
